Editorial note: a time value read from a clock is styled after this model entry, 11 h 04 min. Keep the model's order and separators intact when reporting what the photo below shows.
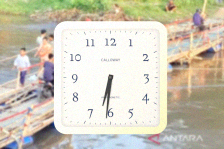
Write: 6 h 31 min
